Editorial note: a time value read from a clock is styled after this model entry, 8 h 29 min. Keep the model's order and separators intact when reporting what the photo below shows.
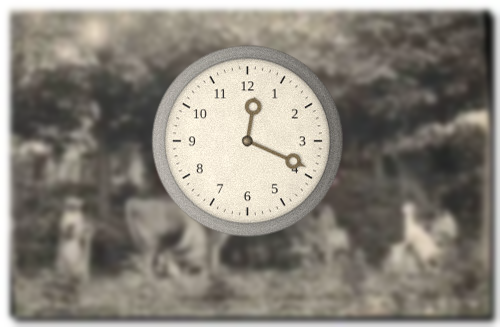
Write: 12 h 19 min
